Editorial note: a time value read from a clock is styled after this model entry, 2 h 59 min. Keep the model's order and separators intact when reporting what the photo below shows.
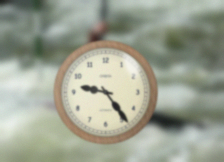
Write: 9 h 24 min
